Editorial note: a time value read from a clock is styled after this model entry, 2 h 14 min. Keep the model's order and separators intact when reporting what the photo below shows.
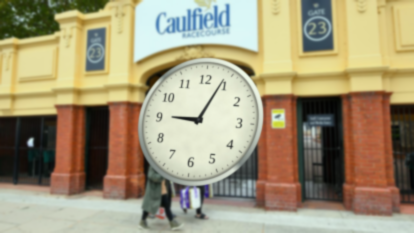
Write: 9 h 04 min
